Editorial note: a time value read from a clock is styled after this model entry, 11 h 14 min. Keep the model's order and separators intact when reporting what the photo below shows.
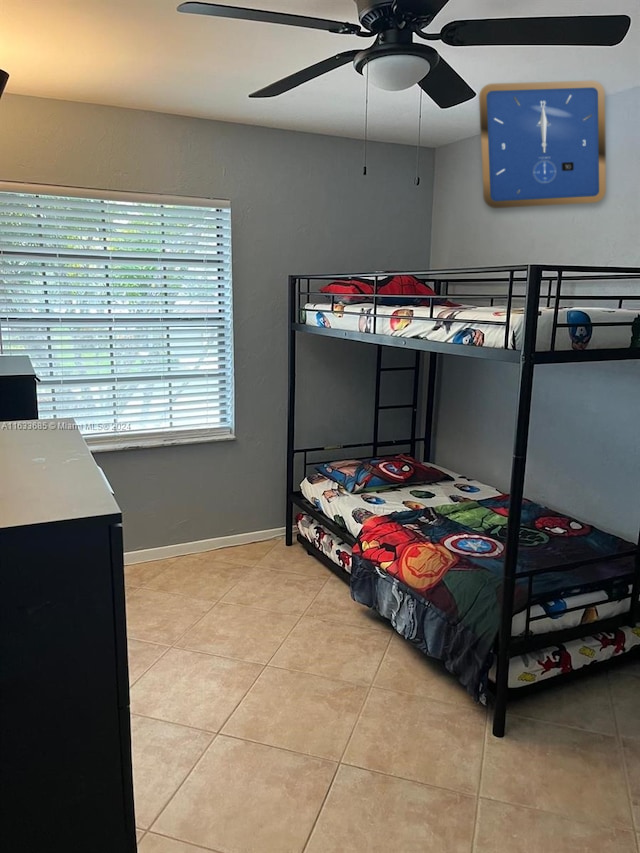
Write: 12 h 00 min
